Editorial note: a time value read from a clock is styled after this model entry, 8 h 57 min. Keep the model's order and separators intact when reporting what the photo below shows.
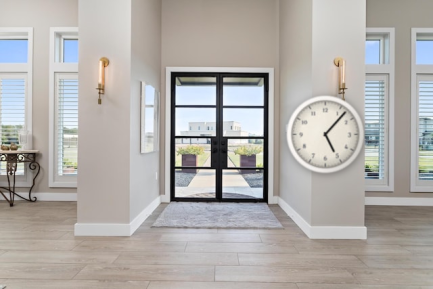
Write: 5 h 07 min
